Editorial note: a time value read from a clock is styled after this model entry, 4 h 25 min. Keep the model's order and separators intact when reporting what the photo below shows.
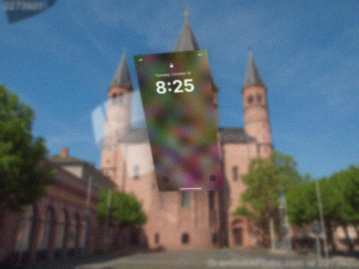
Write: 8 h 25 min
